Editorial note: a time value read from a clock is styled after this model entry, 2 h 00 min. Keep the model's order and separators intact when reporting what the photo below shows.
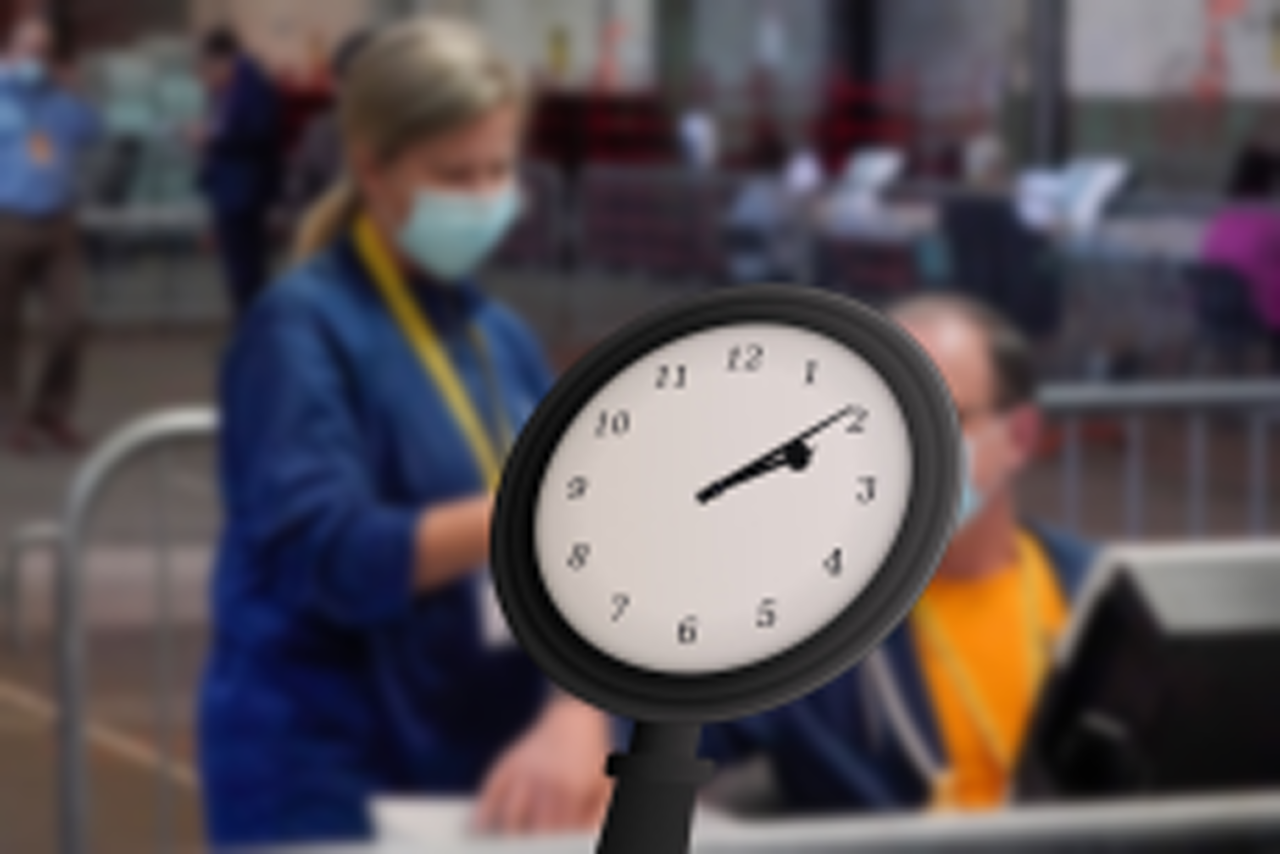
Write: 2 h 09 min
